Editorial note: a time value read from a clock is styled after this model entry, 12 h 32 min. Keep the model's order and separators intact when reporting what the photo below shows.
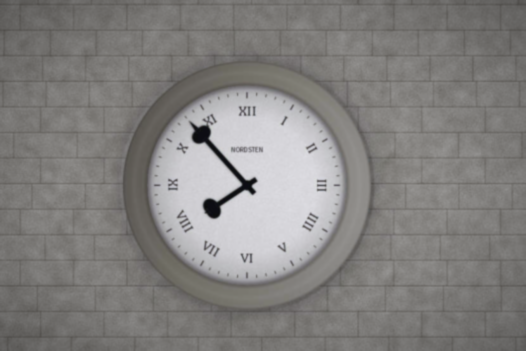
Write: 7 h 53 min
